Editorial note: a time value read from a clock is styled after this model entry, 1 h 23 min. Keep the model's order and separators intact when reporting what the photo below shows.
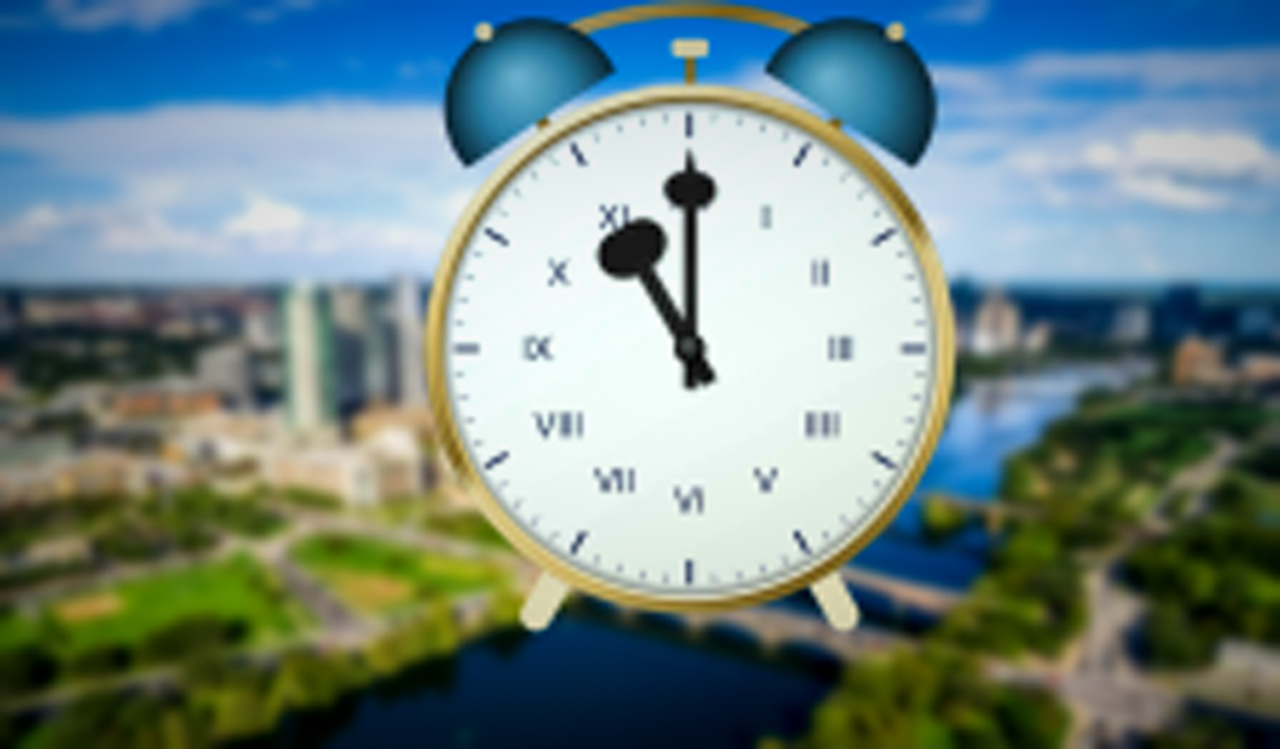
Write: 11 h 00 min
